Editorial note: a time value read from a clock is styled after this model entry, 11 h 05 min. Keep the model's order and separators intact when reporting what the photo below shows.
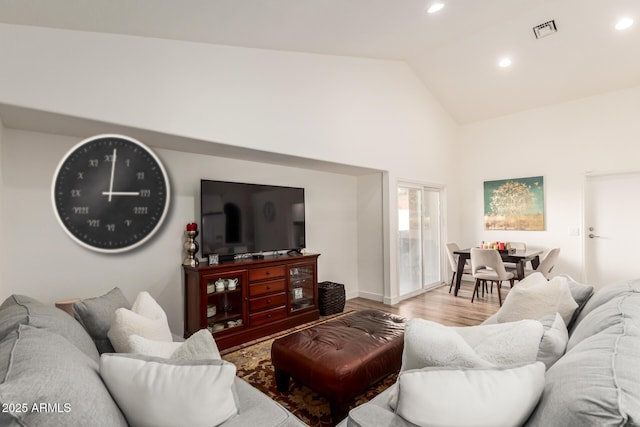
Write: 3 h 01 min
